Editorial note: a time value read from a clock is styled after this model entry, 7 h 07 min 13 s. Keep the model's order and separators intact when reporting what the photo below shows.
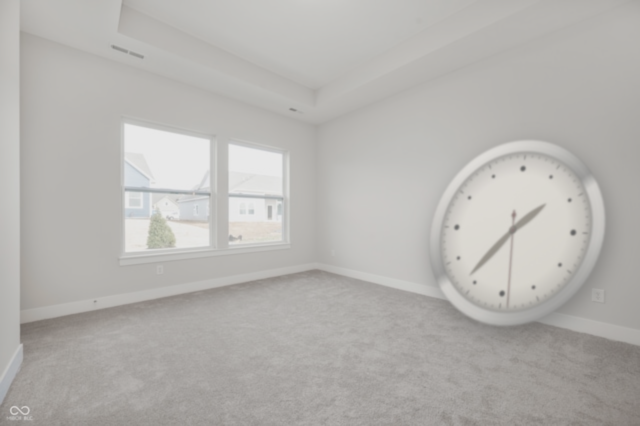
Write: 1 h 36 min 29 s
